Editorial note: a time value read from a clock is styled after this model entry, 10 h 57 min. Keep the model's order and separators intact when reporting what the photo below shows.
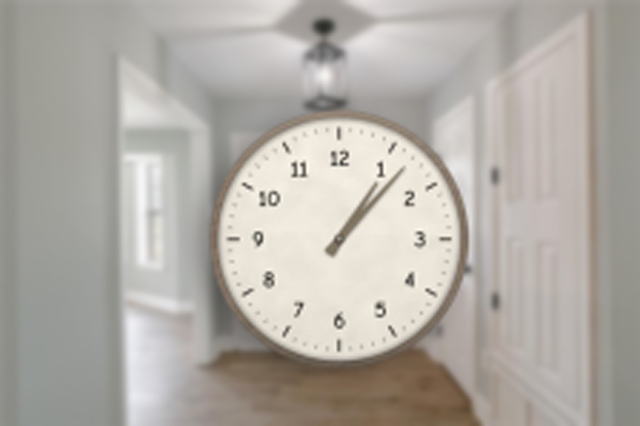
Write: 1 h 07 min
